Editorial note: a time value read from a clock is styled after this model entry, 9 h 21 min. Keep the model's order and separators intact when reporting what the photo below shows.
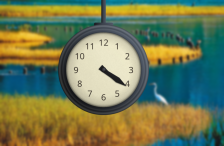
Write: 4 h 21 min
